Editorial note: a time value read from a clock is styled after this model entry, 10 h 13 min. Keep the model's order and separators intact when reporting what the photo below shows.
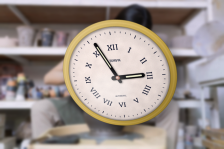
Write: 2 h 56 min
